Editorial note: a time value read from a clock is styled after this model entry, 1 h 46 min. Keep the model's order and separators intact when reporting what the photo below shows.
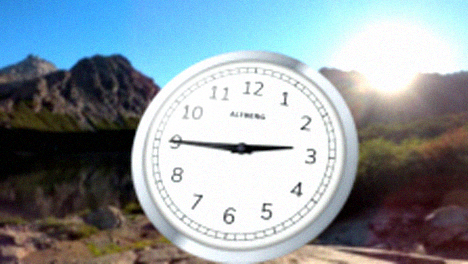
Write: 2 h 45 min
